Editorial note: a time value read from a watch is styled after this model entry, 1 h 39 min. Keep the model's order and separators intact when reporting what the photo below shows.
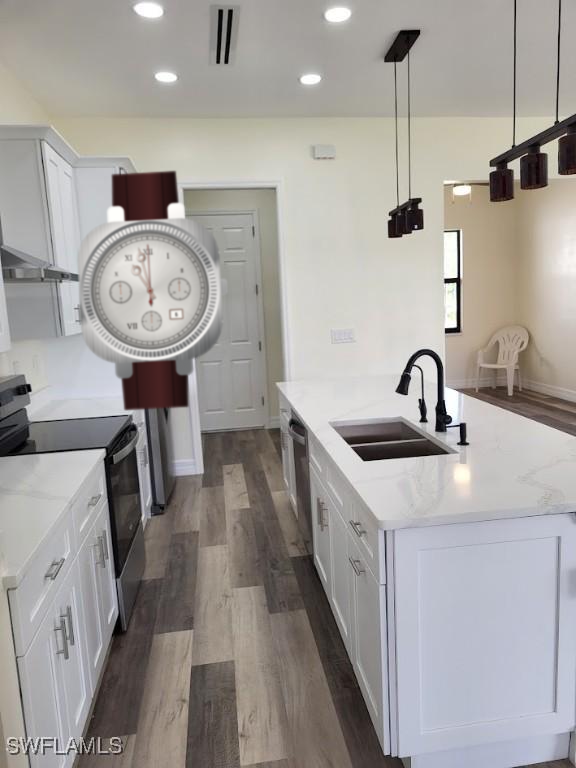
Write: 10 h 58 min
